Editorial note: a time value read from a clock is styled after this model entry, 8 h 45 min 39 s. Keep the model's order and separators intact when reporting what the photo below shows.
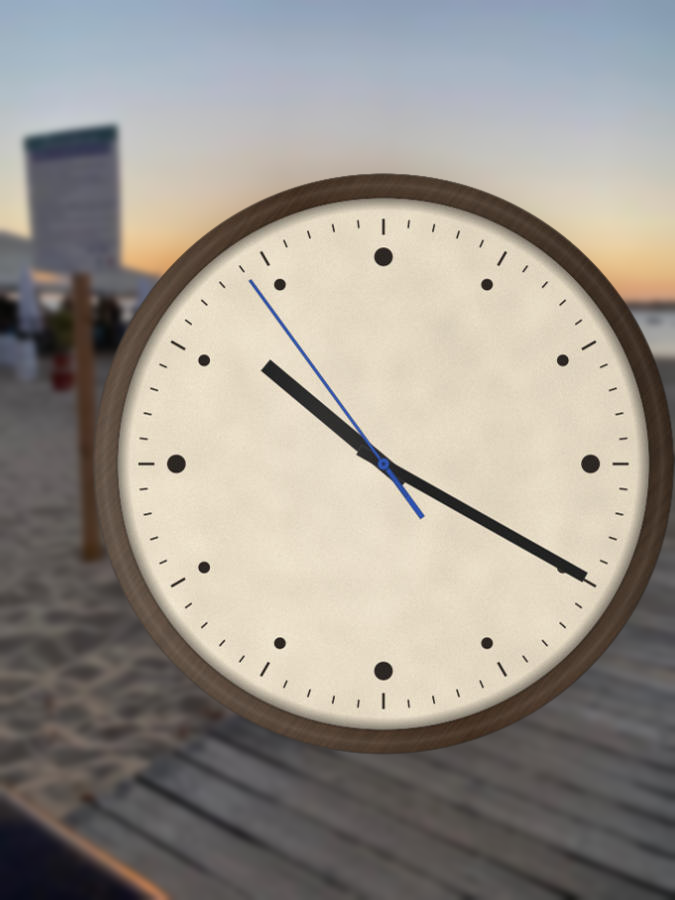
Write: 10 h 19 min 54 s
